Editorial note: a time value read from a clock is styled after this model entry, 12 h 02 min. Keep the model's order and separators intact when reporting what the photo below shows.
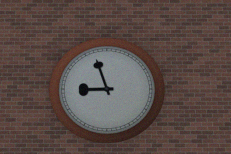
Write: 8 h 57 min
